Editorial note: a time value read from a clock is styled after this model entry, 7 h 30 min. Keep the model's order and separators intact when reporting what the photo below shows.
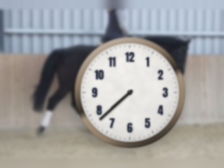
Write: 7 h 38 min
